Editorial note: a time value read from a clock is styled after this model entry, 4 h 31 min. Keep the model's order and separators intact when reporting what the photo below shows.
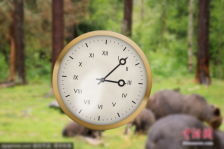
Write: 3 h 07 min
